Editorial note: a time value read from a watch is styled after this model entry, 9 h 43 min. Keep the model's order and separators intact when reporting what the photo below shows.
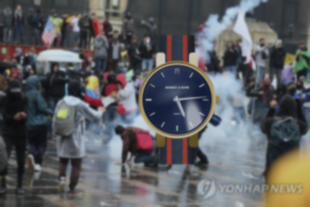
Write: 5 h 14 min
